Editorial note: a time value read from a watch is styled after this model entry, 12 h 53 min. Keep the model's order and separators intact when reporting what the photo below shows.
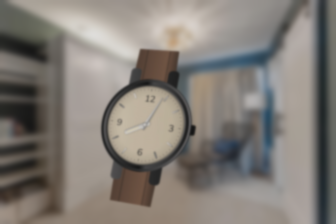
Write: 8 h 04 min
